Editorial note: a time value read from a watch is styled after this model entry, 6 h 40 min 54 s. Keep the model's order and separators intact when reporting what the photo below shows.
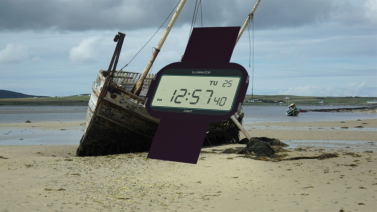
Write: 12 h 57 min 40 s
